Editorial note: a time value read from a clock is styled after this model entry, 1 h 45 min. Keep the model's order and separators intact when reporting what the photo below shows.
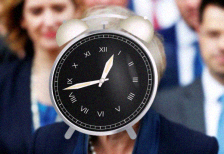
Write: 12 h 43 min
